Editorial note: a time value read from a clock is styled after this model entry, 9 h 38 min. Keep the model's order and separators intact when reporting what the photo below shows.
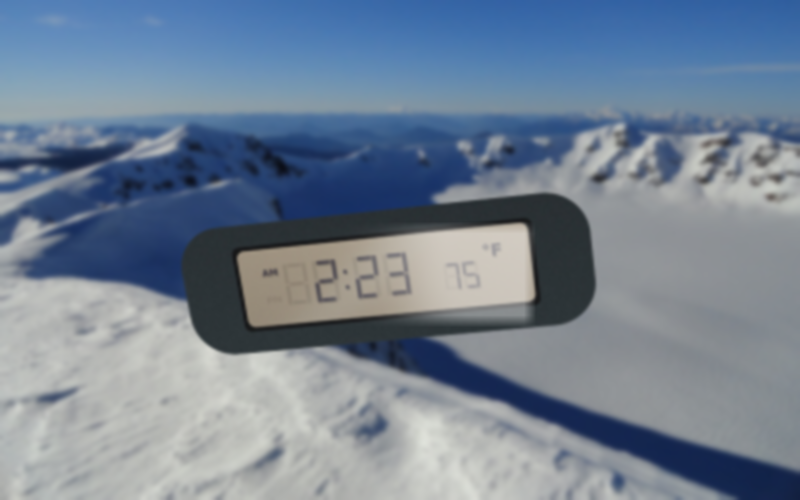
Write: 2 h 23 min
